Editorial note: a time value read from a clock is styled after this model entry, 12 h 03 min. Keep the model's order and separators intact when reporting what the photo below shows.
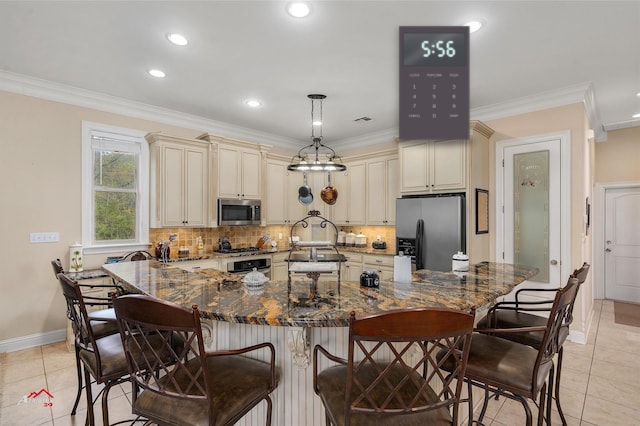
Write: 5 h 56 min
